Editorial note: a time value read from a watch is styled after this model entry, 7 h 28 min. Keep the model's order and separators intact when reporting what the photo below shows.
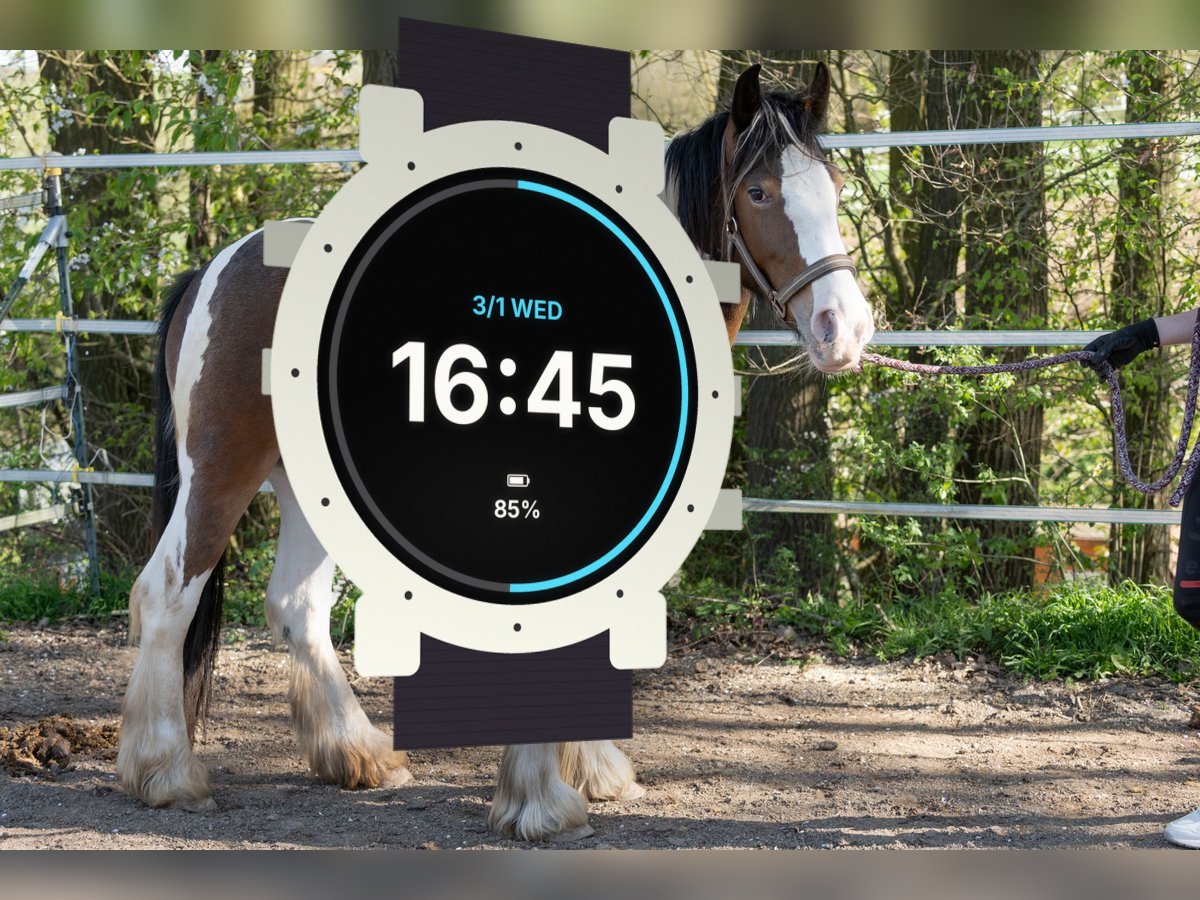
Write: 16 h 45 min
